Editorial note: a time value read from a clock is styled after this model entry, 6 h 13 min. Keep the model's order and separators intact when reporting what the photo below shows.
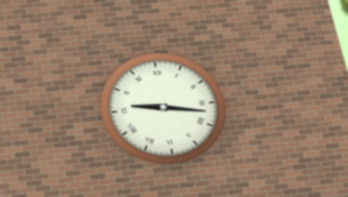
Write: 9 h 17 min
